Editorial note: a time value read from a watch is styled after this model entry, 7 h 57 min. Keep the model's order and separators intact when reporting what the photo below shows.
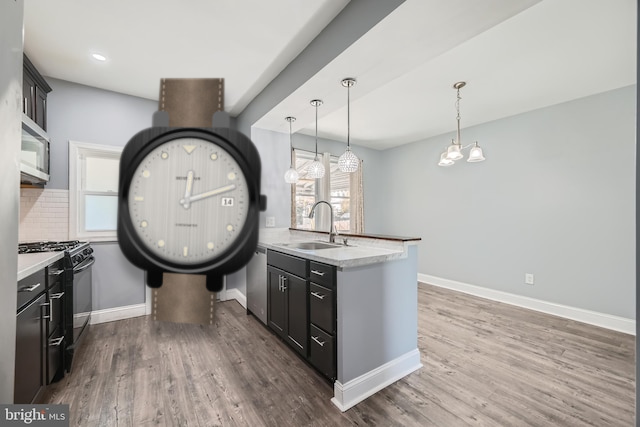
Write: 12 h 12 min
